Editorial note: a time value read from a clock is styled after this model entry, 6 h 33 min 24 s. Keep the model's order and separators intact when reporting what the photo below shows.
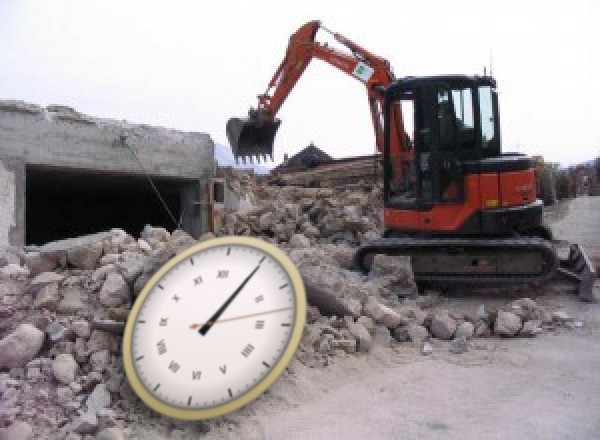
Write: 1 h 05 min 13 s
